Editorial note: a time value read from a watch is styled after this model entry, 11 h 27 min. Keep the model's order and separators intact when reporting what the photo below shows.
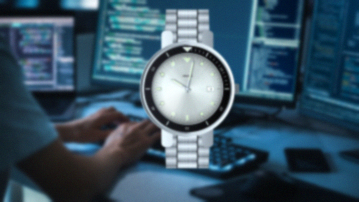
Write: 10 h 02 min
